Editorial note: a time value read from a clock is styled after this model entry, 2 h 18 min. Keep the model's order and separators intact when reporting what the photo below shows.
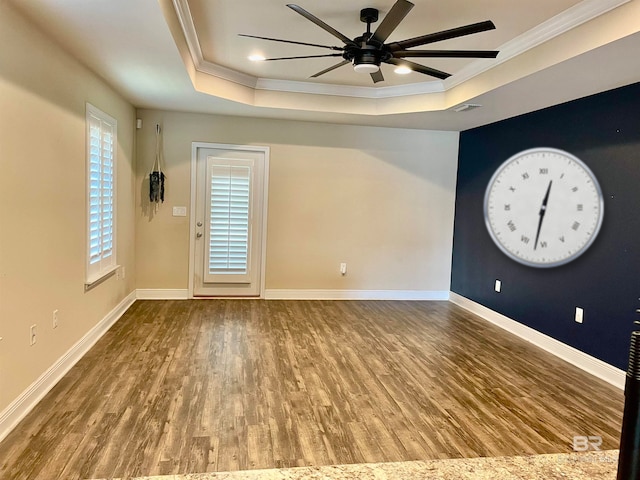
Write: 12 h 32 min
